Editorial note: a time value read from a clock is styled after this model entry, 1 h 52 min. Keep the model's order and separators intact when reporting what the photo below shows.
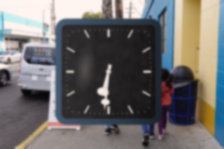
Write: 6 h 31 min
